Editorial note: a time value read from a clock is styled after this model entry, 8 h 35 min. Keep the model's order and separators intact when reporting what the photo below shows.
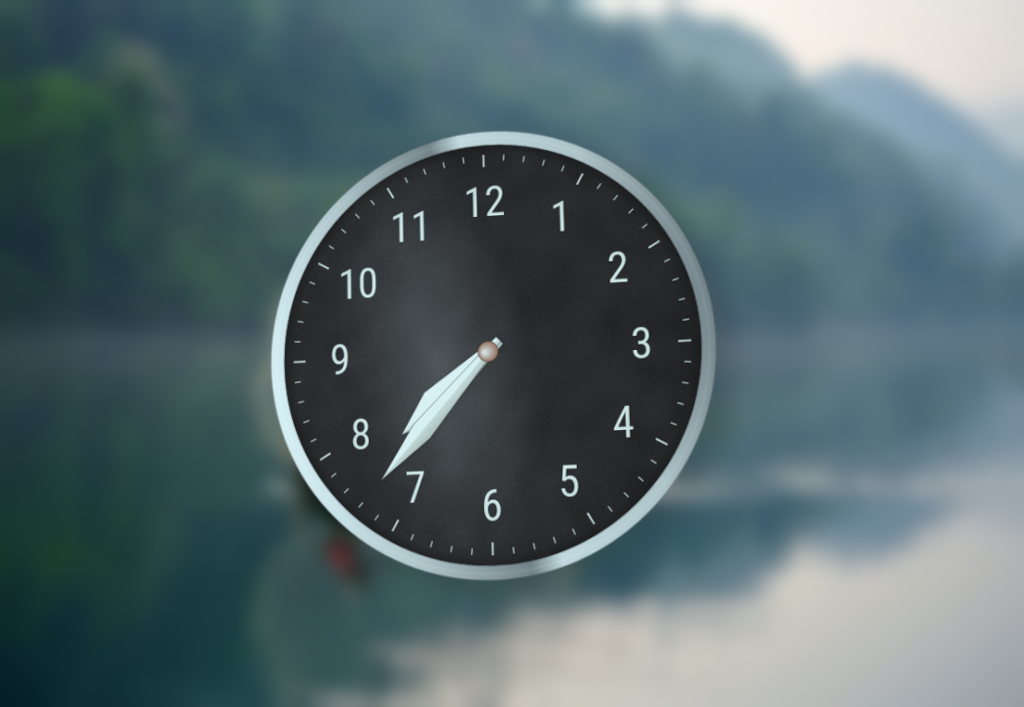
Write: 7 h 37 min
